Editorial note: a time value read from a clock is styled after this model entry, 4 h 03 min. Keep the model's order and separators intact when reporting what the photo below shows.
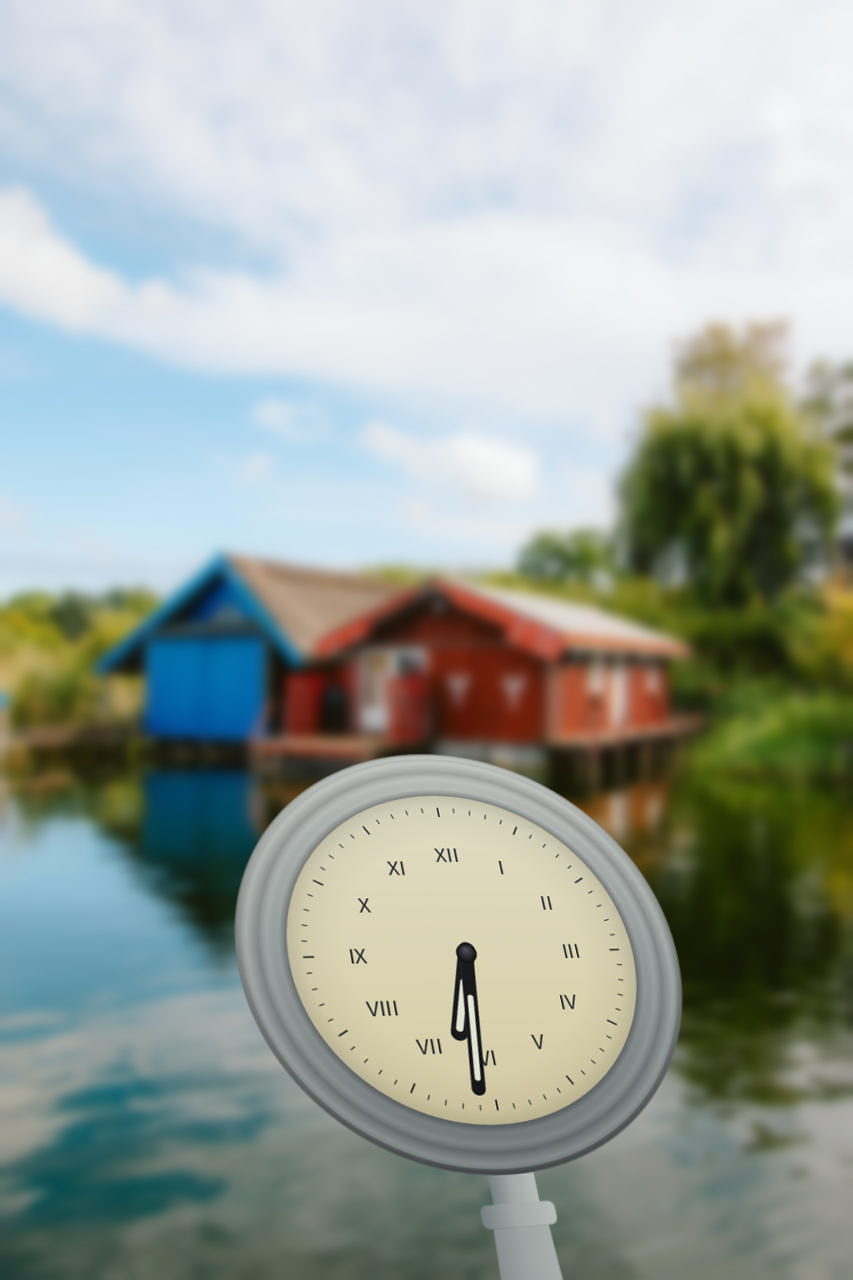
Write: 6 h 31 min
